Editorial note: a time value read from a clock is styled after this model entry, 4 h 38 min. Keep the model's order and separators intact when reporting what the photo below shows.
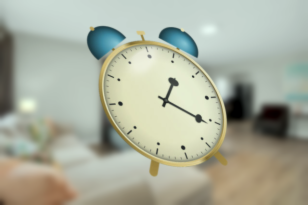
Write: 1 h 21 min
